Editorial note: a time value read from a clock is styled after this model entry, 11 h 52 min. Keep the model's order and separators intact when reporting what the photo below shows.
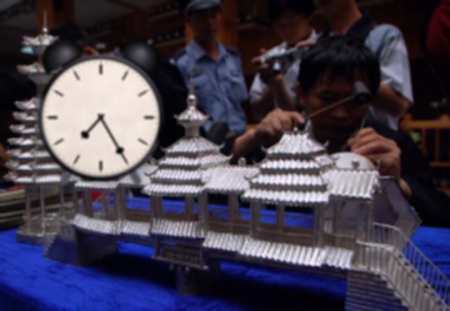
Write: 7 h 25 min
